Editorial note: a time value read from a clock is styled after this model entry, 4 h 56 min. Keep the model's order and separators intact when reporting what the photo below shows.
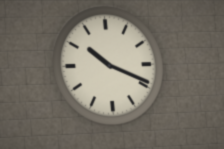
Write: 10 h 19 min
